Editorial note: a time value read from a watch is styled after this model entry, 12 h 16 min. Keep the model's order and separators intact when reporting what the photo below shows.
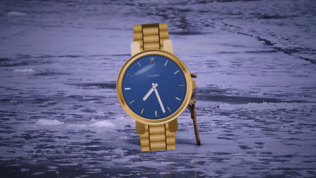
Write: 7 h 27 min
